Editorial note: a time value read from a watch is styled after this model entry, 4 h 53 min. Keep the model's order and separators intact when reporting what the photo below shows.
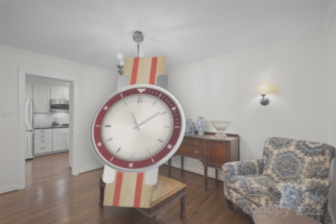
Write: 11 h 09 min
